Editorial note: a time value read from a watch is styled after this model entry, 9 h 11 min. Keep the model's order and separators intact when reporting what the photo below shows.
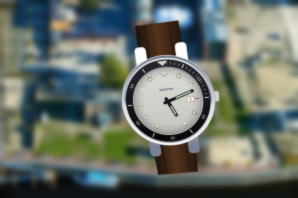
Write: 5 h 12 min
